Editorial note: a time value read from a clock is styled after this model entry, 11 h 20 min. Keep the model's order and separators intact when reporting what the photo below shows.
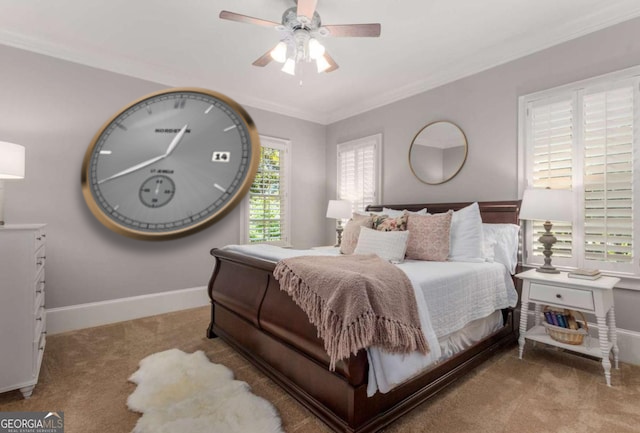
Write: 12 h 40 min
